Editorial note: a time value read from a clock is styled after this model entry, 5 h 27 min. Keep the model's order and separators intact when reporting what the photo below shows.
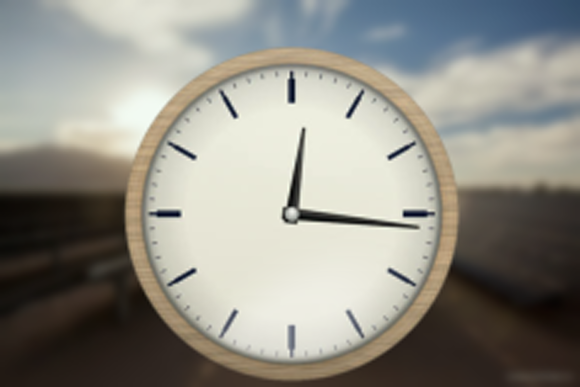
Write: 12 h 16 min
